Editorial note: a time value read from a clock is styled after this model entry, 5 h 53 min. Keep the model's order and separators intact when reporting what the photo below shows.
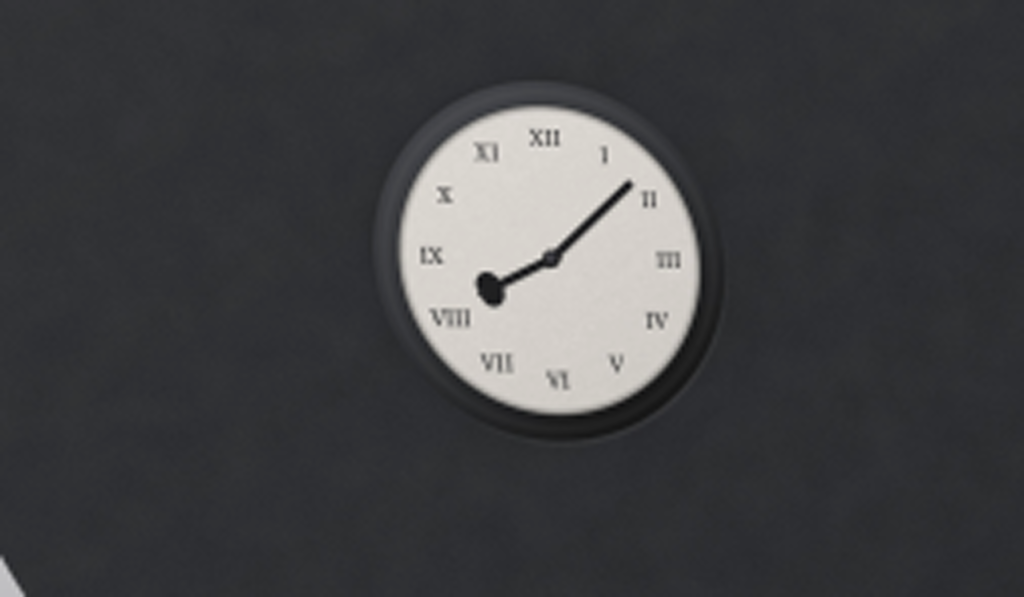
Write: 8 h 08 min
